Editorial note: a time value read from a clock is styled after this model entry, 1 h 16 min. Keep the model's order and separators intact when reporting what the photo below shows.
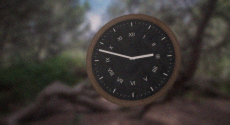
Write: 2 h 48 min
